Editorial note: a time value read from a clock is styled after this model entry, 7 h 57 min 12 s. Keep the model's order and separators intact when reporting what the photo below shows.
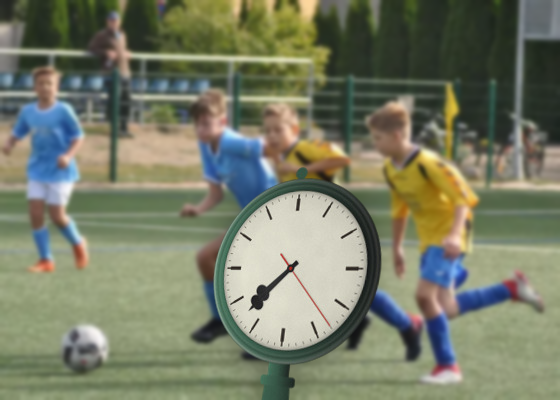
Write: 7 h 37 min 23 s
